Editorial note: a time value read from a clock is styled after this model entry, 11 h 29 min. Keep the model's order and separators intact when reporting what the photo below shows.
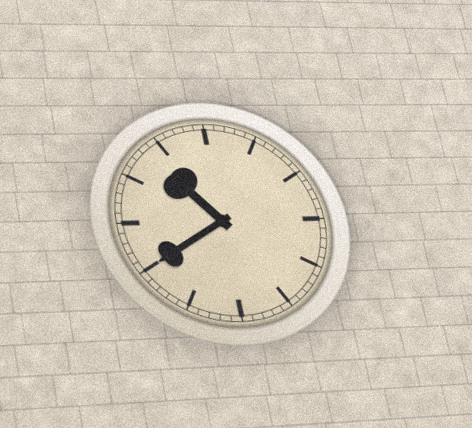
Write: 10 h 40 min
